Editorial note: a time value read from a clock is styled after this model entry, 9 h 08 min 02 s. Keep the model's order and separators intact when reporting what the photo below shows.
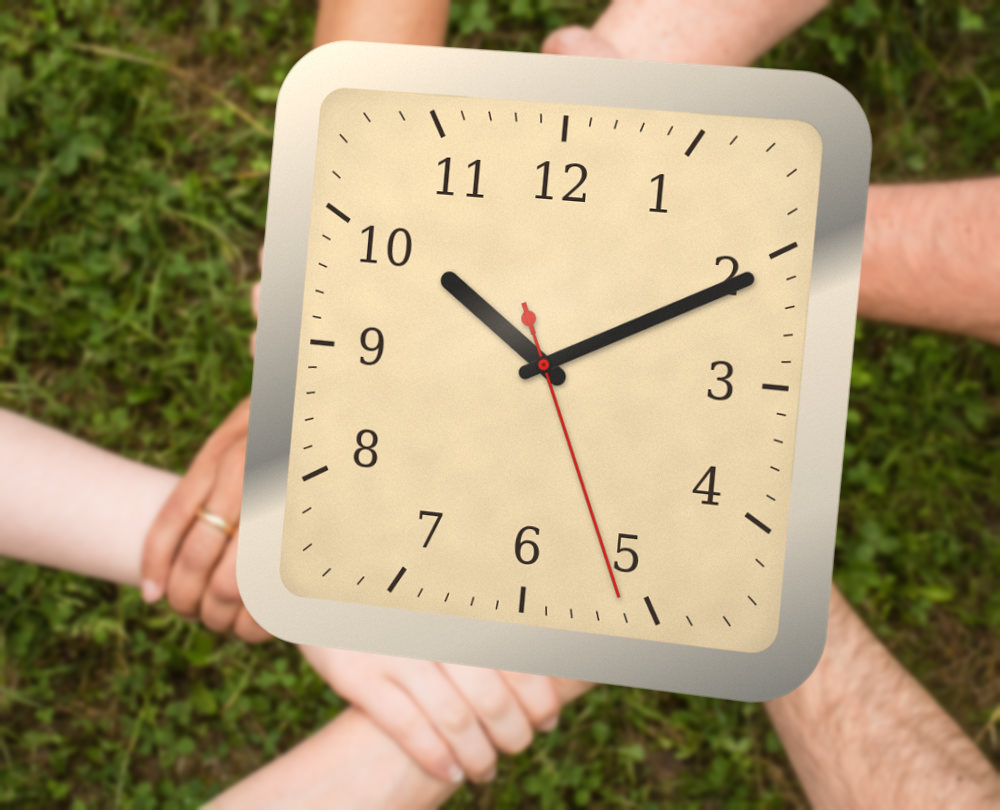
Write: 10 h 10 min 26 s
